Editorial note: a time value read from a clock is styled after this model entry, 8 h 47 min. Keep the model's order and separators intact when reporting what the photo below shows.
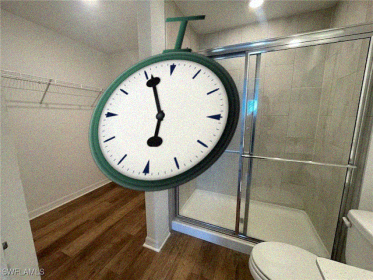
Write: 5 h 56 min
